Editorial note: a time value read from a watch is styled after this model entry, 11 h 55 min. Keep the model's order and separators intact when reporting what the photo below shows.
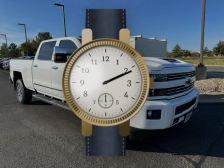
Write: 2 h 11 min
